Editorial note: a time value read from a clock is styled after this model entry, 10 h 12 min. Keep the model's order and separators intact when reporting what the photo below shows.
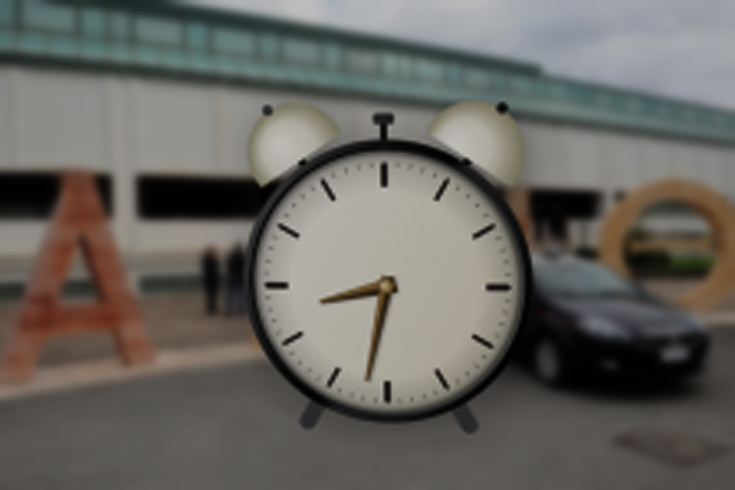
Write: 8 h 32 min
